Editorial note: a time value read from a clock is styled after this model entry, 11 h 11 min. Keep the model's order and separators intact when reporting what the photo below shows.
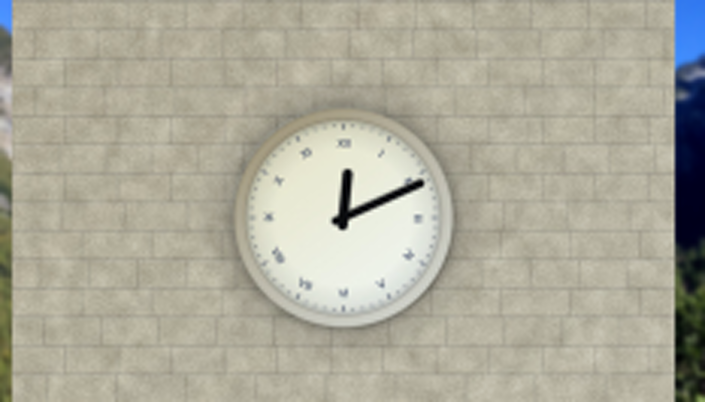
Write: 12 h 11 min
